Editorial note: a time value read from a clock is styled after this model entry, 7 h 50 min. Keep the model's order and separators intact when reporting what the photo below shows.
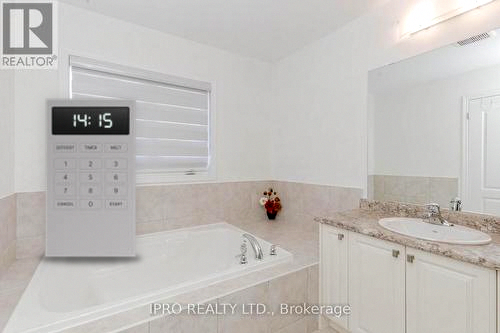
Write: 14 h 15 min
